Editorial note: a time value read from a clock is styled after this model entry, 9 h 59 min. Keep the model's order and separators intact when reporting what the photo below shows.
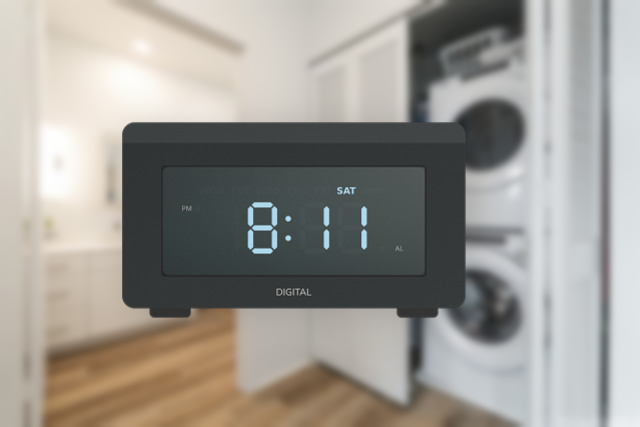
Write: 8 h 11 min
